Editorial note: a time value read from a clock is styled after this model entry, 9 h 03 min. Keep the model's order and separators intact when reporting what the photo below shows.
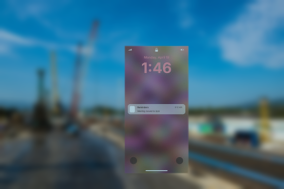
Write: 1 h 46 min
